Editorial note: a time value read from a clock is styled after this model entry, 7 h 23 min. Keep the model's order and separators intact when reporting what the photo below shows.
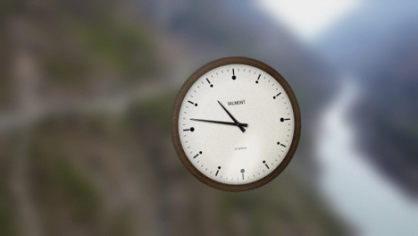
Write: 10 h 47 min
